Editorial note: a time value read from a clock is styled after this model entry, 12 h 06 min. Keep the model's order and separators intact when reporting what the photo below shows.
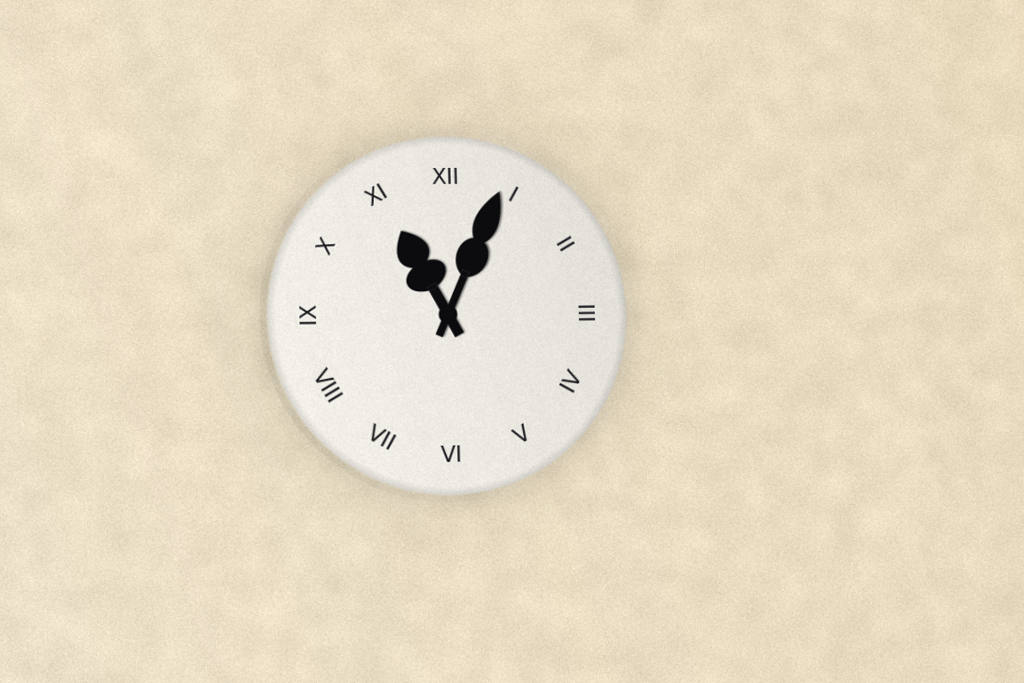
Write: 11 h 04 min
